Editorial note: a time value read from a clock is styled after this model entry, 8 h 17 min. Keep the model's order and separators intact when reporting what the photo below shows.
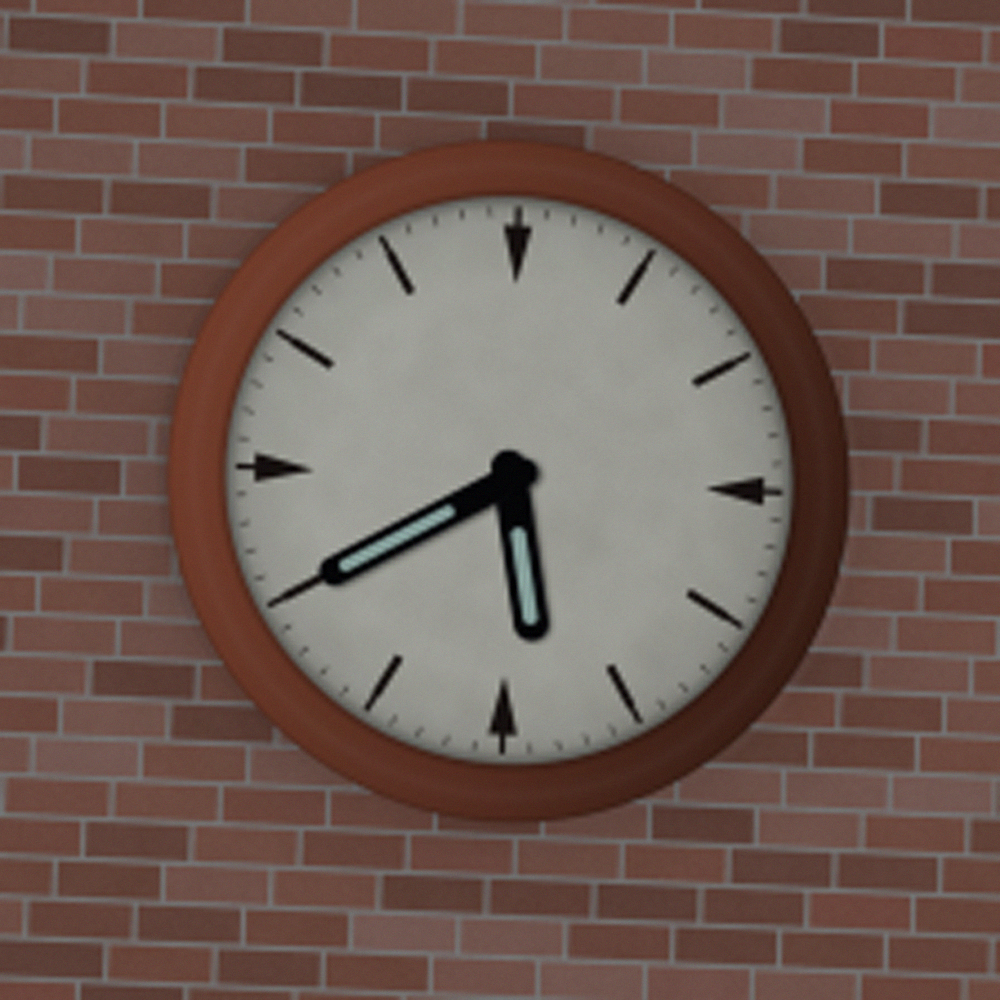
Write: 5 h 40 min
